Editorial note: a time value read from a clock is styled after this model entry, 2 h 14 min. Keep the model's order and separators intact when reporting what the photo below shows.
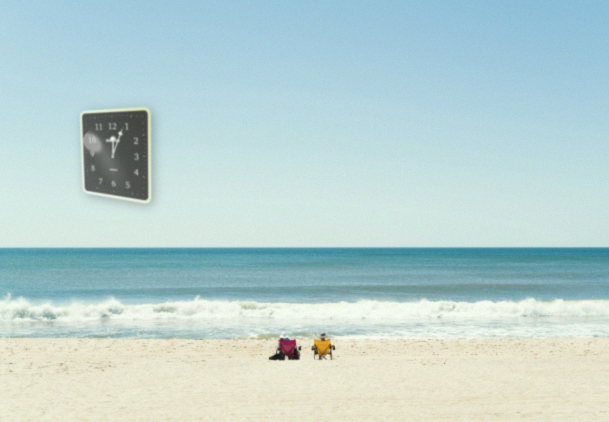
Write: 12 h 04 min
